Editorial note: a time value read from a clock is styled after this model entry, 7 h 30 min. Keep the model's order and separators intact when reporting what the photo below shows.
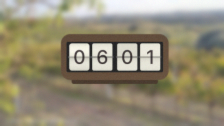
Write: 6 h 01 min
